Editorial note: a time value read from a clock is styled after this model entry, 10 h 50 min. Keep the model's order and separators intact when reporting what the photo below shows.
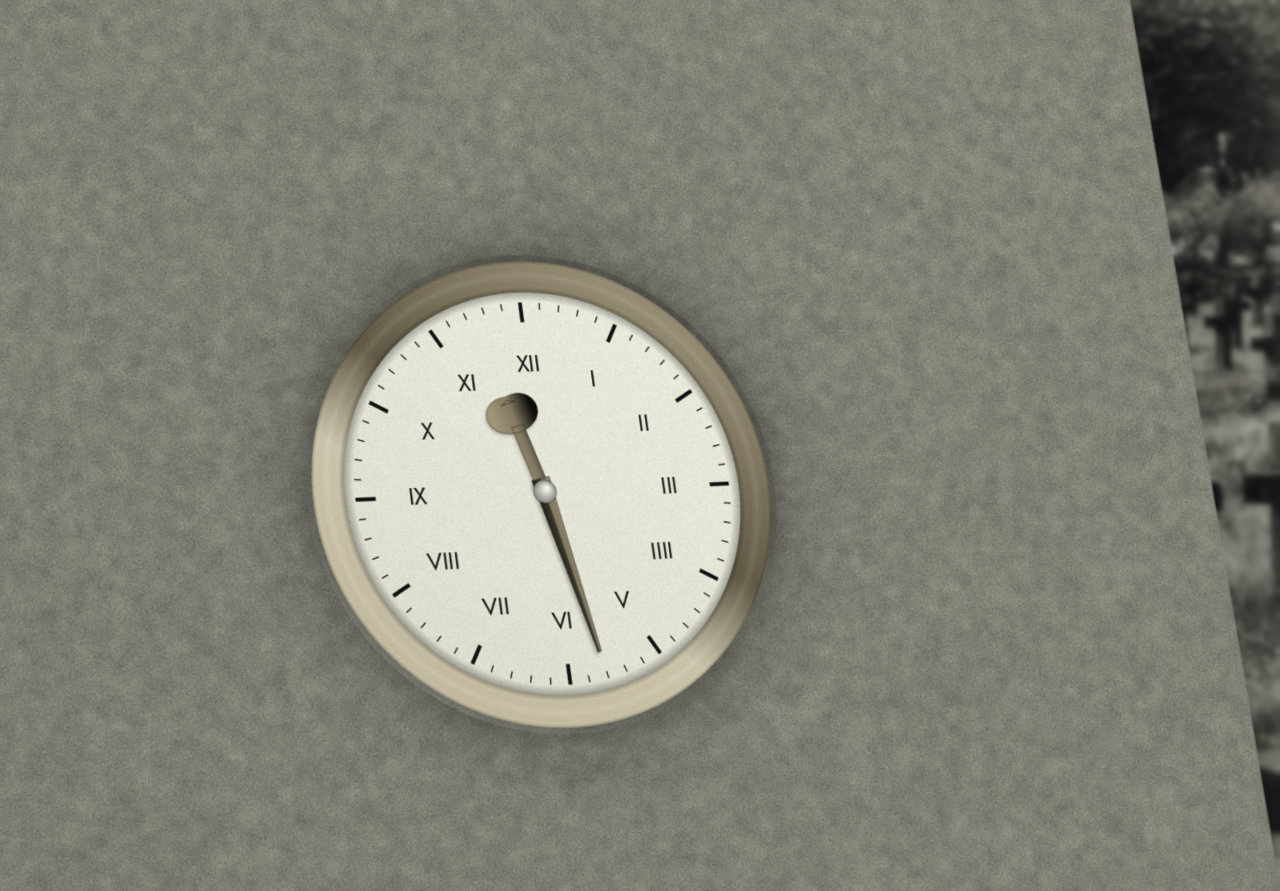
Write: 11 h 28 min
